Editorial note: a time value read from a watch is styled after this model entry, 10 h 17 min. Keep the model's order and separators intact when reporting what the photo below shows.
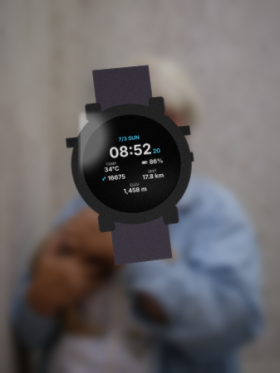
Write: 8 h 52 min
